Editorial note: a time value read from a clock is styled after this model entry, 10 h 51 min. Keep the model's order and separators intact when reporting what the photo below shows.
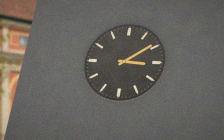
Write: 3 h 09 min
